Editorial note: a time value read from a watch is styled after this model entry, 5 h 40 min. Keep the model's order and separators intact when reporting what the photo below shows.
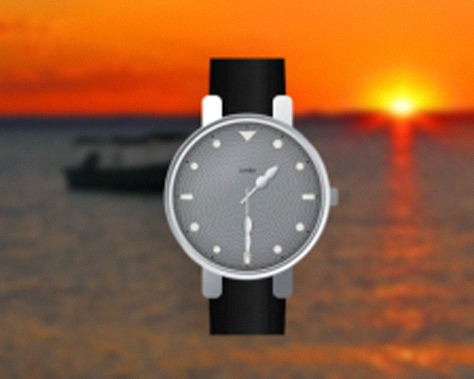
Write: 1 h 30 min
